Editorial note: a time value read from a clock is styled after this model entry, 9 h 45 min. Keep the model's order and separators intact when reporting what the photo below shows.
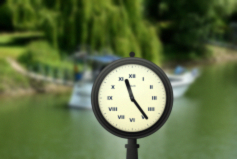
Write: 11 h 24 min
